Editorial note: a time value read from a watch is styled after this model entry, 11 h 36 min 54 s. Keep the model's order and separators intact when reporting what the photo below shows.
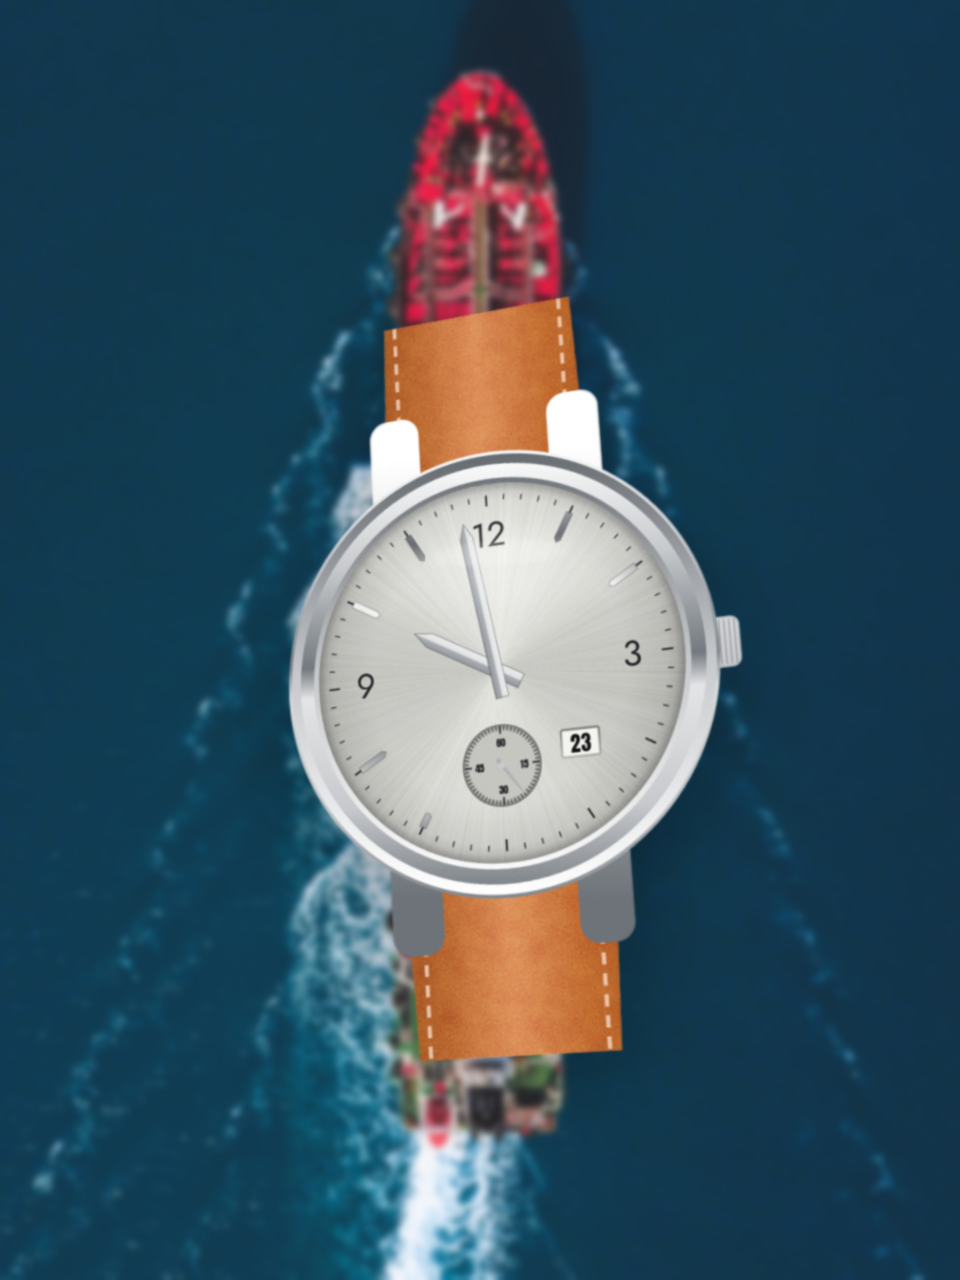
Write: 9 h 58 min 24 s
